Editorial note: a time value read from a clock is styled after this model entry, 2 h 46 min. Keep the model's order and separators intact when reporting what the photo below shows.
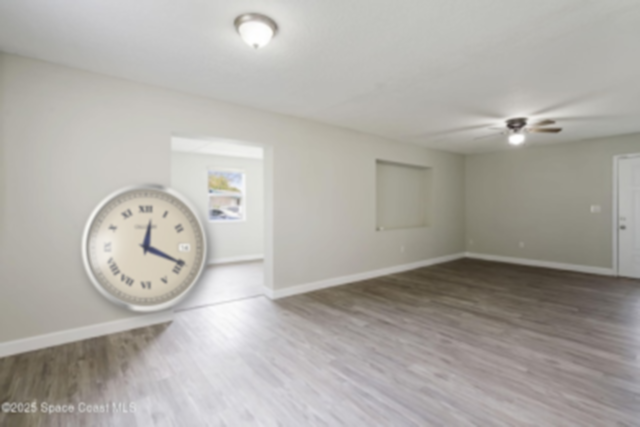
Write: 12 h 19 min
